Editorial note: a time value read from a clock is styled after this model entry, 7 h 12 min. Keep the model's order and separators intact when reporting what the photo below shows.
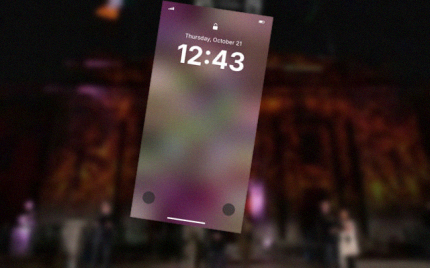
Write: 12 h 43 min
